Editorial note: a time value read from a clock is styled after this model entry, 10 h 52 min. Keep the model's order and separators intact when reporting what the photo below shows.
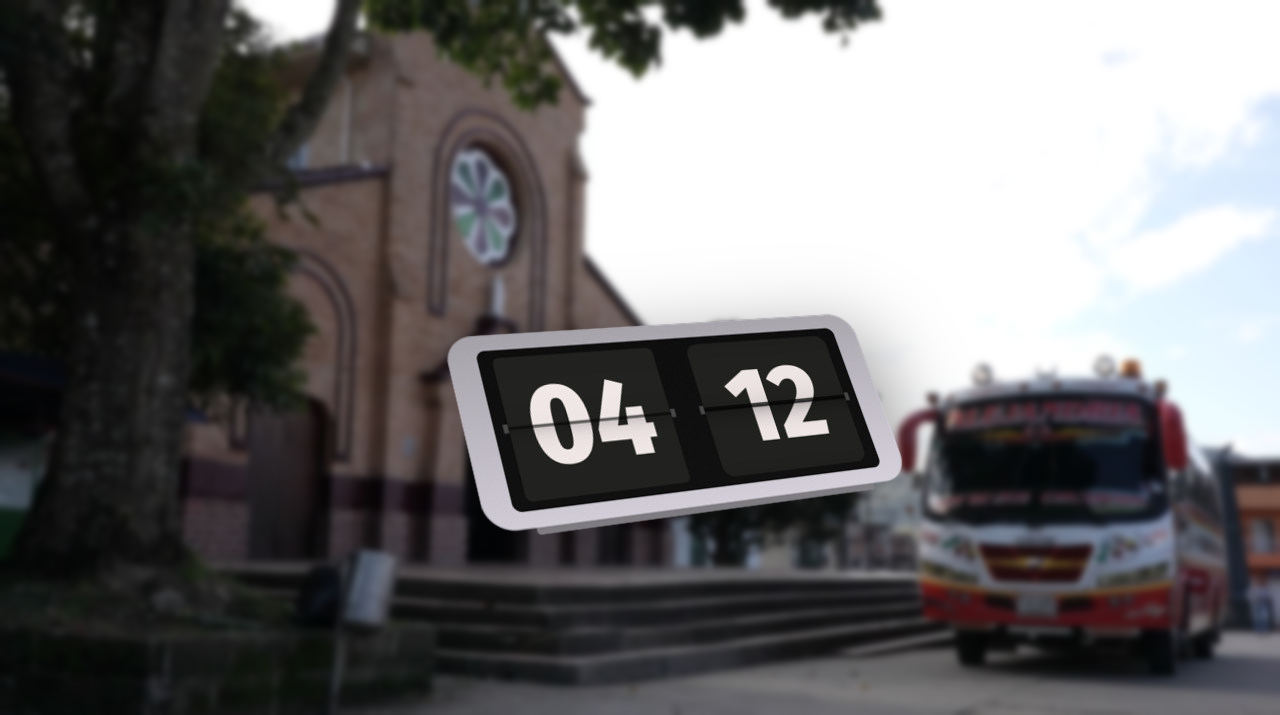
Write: 4 h 12 min
